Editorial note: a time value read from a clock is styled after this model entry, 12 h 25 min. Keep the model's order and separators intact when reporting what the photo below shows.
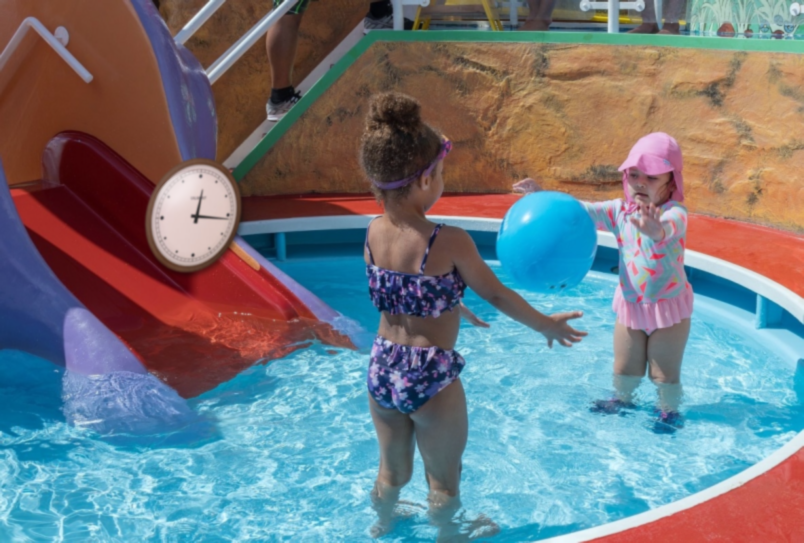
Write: 12 h 16 min
